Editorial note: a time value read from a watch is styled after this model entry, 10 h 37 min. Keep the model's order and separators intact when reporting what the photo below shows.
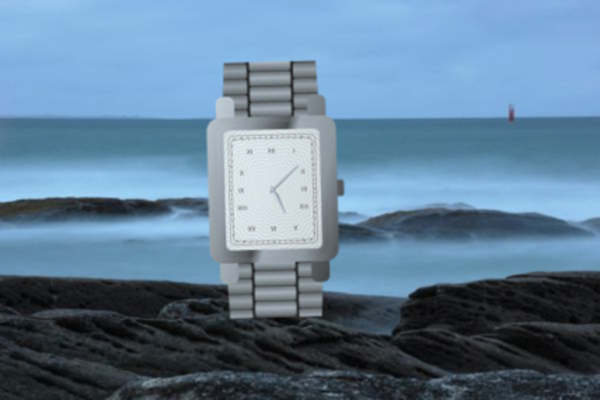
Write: 5 h 08 min
